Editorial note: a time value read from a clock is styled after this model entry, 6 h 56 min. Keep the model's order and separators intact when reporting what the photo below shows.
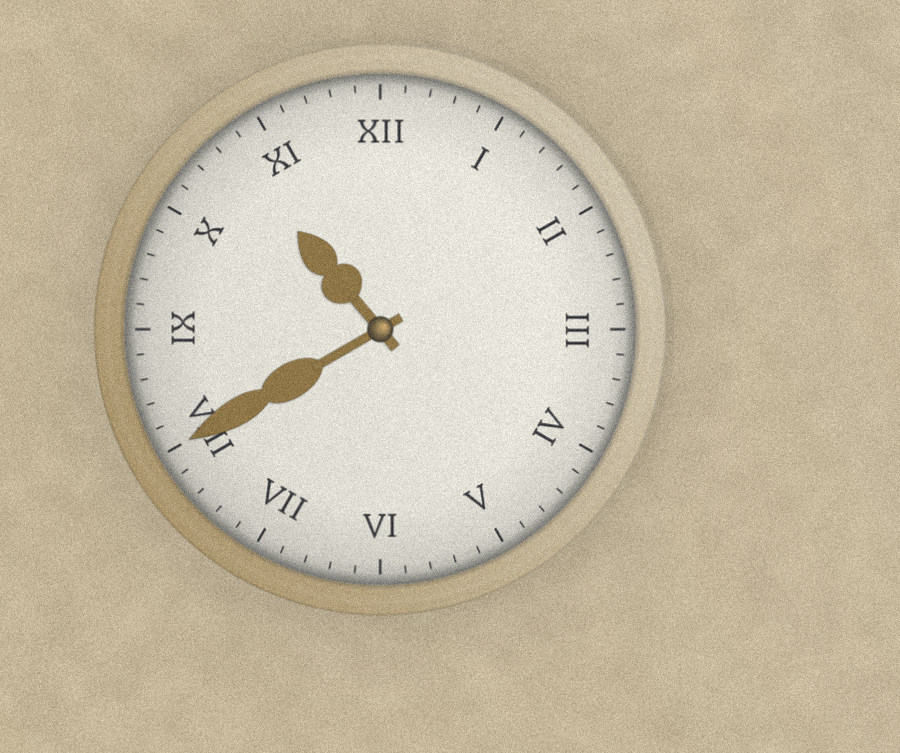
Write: 10 h 40 min
